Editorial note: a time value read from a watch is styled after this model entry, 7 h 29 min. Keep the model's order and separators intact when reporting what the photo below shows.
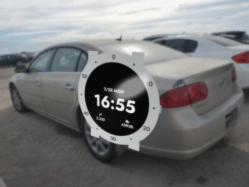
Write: 16 h 55 min
